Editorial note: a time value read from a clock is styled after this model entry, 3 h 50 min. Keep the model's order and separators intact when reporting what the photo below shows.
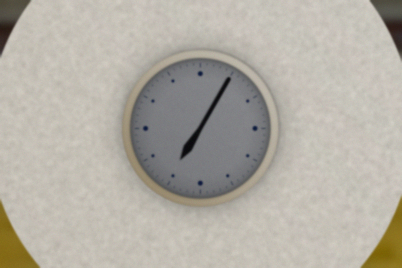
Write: 7 h 05 min
